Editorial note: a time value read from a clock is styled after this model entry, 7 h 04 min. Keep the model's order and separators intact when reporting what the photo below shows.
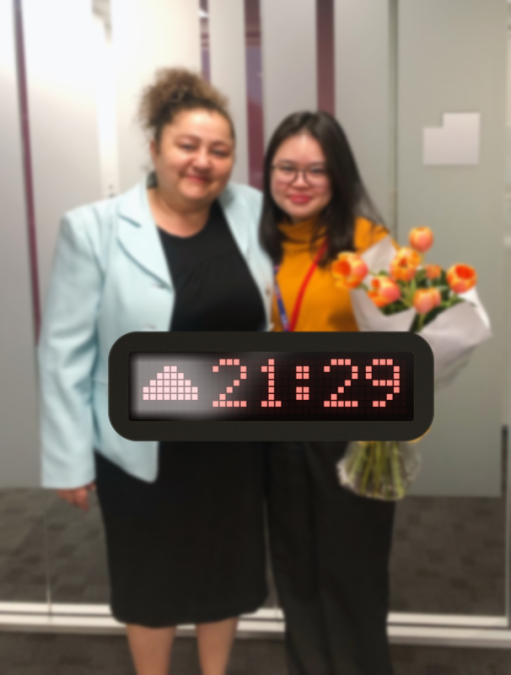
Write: 21 h 29 min
